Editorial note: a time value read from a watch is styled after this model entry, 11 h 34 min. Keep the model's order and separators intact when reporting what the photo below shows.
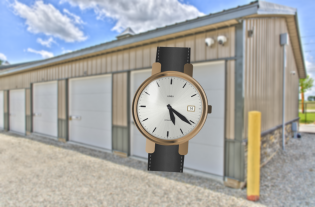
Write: 5 h 21 min
